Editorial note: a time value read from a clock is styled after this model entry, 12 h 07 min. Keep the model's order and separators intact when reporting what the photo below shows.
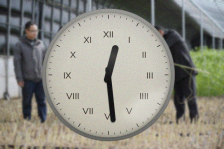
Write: 12 h 29 min
